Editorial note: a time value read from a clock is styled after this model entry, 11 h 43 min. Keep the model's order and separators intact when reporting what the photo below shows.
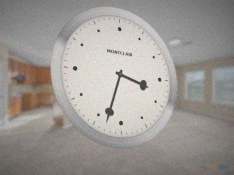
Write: 3 h 33 min
